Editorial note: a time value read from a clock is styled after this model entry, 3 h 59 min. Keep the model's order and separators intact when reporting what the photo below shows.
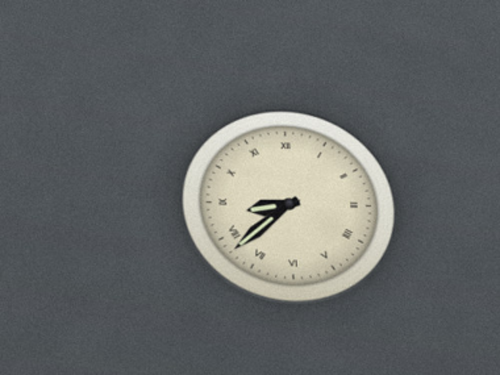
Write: 8 h 38 min
